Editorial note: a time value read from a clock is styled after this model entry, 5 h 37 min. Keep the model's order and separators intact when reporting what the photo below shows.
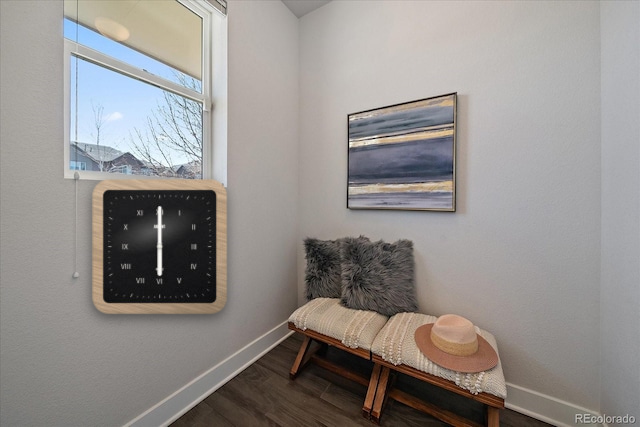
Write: 6 h 00 min
